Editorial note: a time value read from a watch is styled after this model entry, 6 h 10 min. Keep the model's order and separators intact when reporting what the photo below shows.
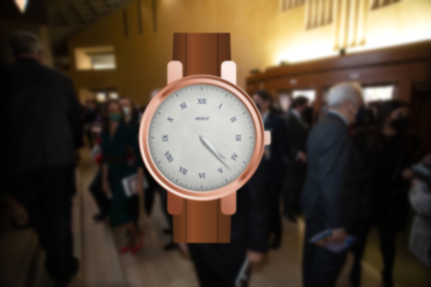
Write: 4 h 23 min
